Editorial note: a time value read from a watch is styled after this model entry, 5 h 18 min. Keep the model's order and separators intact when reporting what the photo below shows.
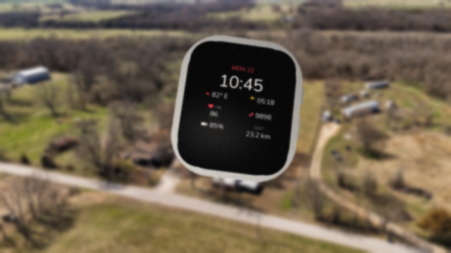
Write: 10 h 45 min
